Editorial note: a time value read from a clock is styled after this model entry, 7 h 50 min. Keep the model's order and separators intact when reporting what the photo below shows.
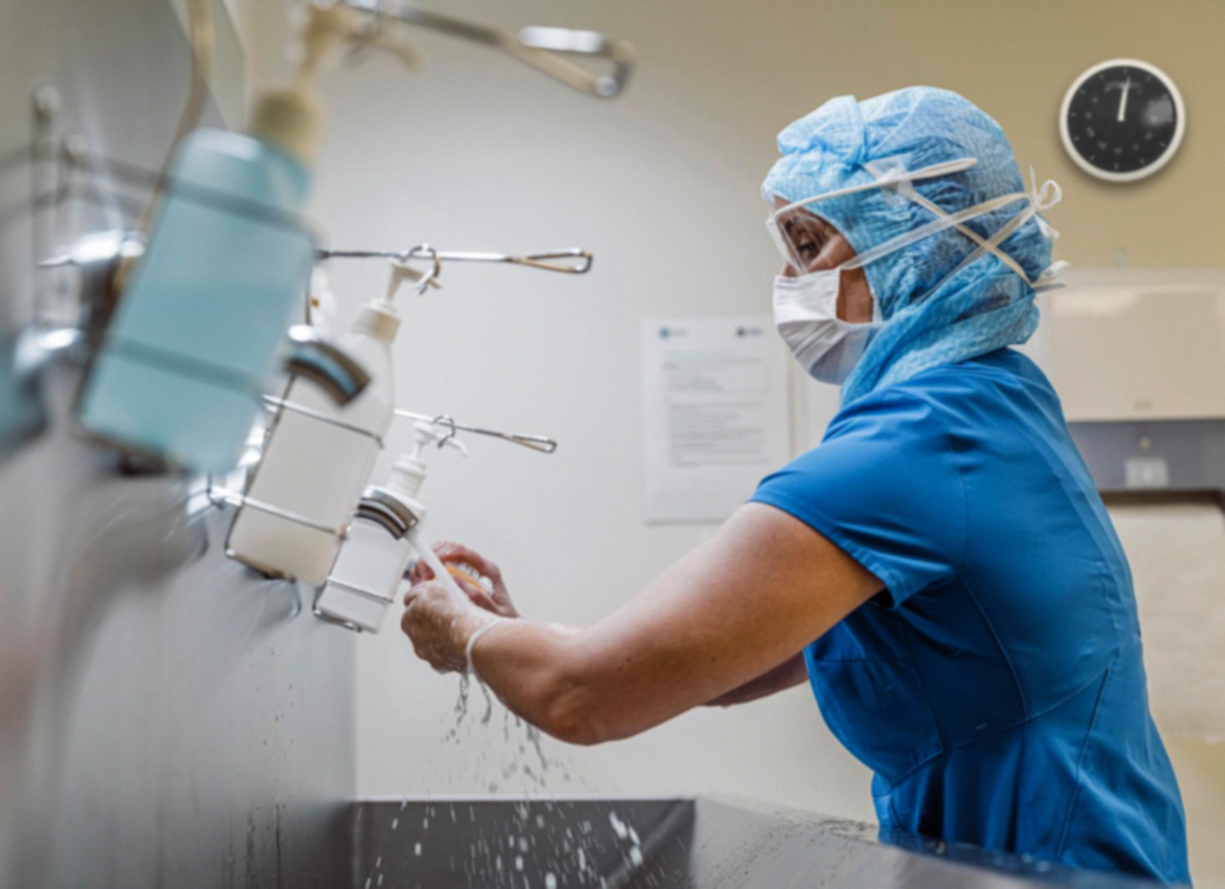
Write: 12 h 01 min
